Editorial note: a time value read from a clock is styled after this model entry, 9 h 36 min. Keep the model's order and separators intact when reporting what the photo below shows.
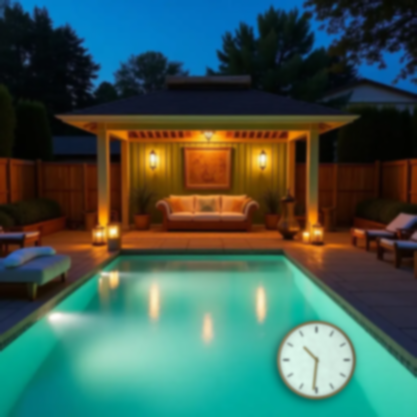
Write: 10 h 31 min
